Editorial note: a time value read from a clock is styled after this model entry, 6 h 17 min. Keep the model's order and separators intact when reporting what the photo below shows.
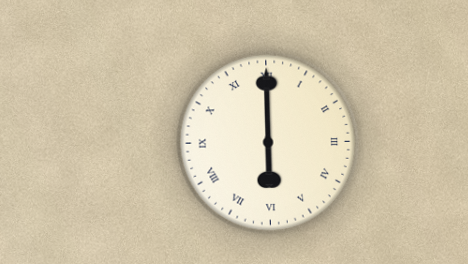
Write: 6 h 00 min
